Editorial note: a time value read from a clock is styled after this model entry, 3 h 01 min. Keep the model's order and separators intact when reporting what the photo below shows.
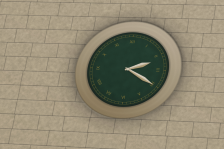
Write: 2 h 20 min
